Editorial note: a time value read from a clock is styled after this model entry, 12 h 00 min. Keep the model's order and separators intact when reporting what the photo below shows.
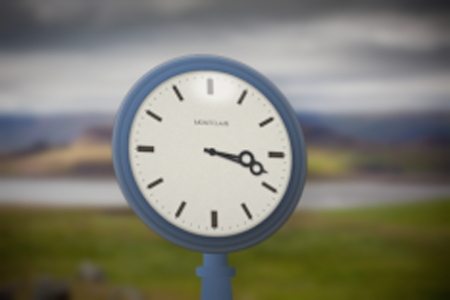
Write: 3 h 18 min
